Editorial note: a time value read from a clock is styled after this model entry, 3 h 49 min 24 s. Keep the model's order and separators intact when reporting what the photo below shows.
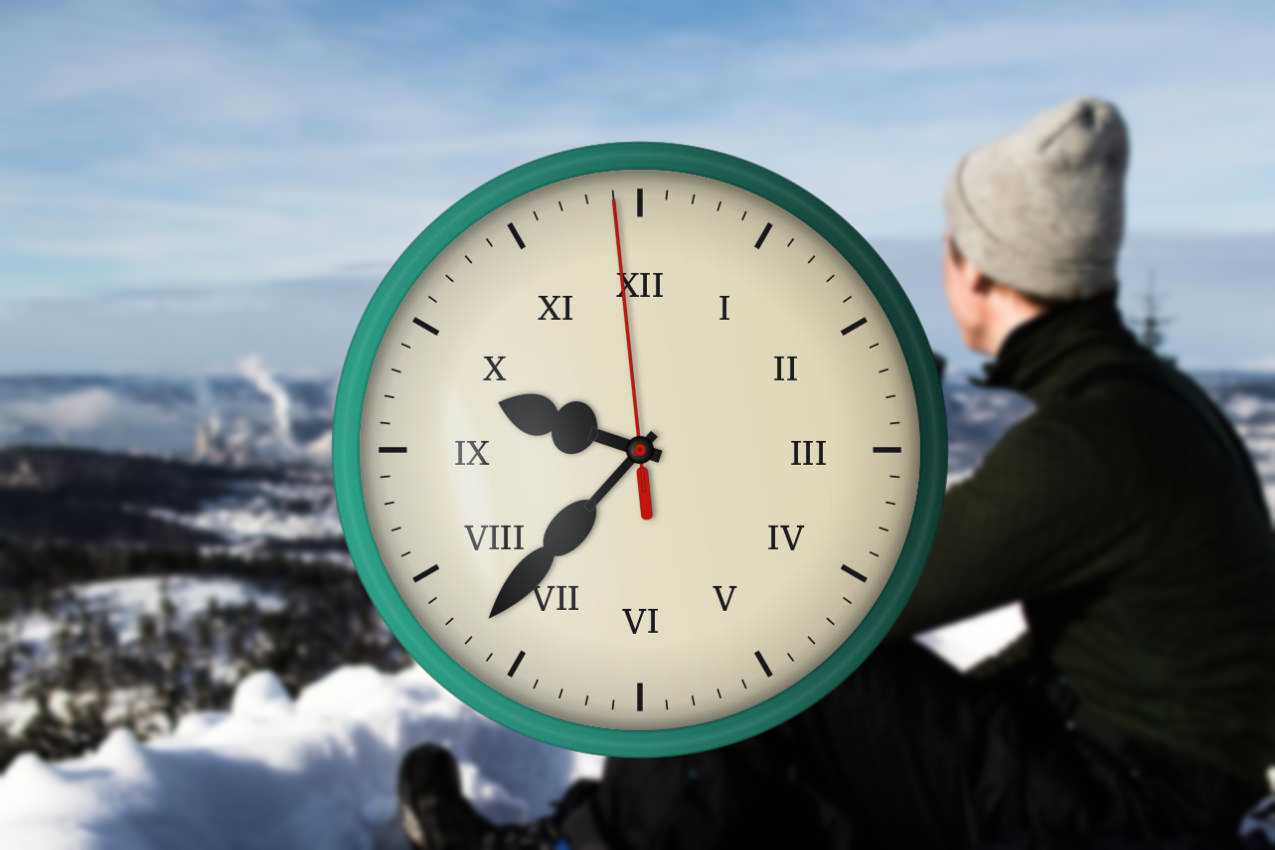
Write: 9 h 36 min 59 s
